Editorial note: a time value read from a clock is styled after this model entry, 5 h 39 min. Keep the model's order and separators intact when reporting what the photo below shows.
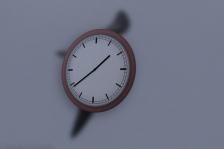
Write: 1 h 39 min
